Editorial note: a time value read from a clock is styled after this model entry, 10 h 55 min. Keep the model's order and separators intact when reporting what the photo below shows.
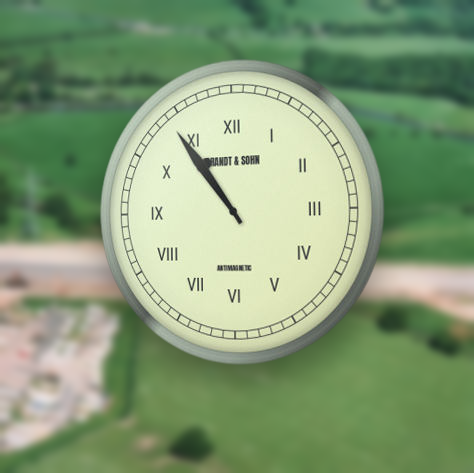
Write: 10 h 54 min
